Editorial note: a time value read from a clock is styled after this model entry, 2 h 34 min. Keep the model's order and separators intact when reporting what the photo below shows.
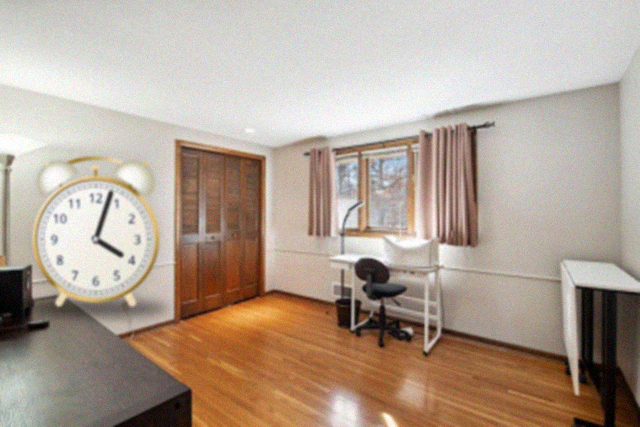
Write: 4 h 03 min
